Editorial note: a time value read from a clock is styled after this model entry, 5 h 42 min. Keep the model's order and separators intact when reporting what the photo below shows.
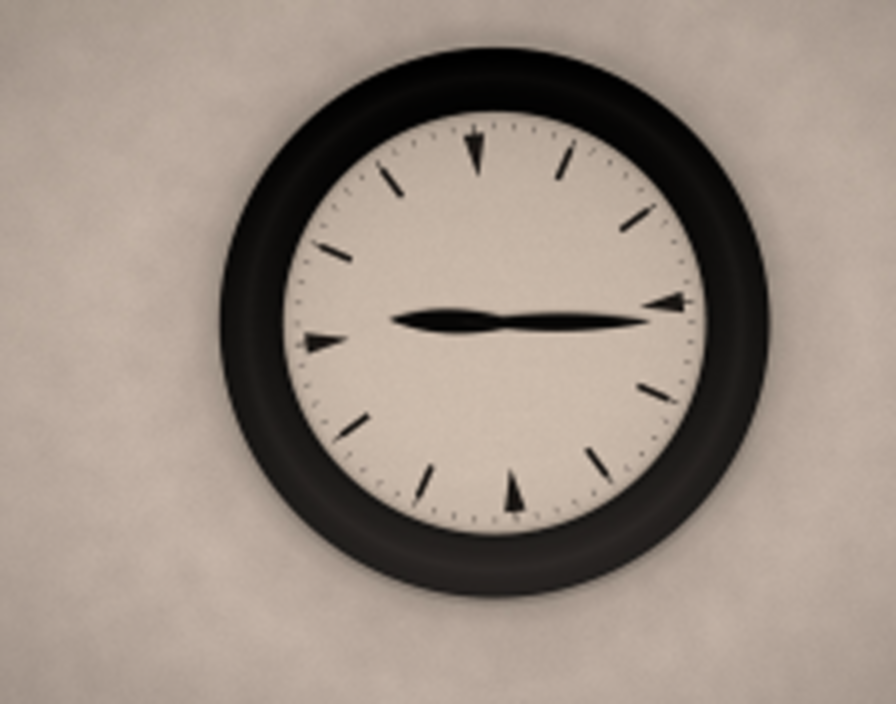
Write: 9 h 16 min
